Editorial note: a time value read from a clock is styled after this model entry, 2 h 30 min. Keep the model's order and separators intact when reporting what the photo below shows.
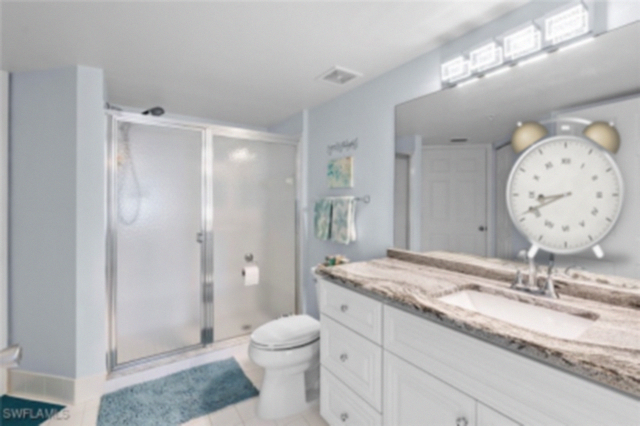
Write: 8 h 41 min
